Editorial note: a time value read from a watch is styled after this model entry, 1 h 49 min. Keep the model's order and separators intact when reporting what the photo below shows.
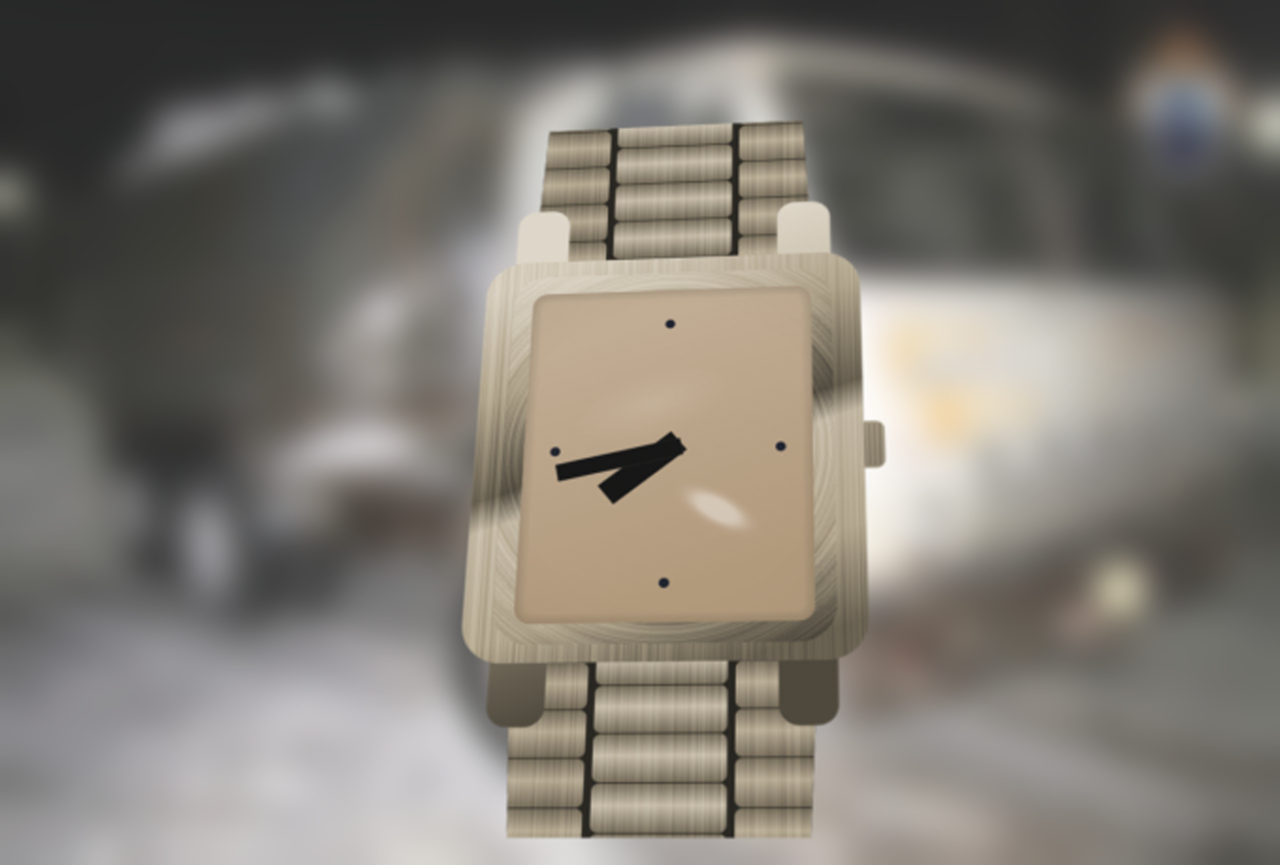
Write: 7 h 43 min
